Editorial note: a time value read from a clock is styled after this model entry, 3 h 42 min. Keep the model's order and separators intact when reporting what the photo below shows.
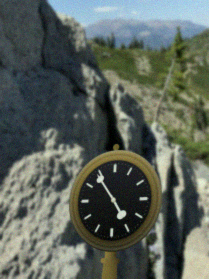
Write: 4 h 54 min
